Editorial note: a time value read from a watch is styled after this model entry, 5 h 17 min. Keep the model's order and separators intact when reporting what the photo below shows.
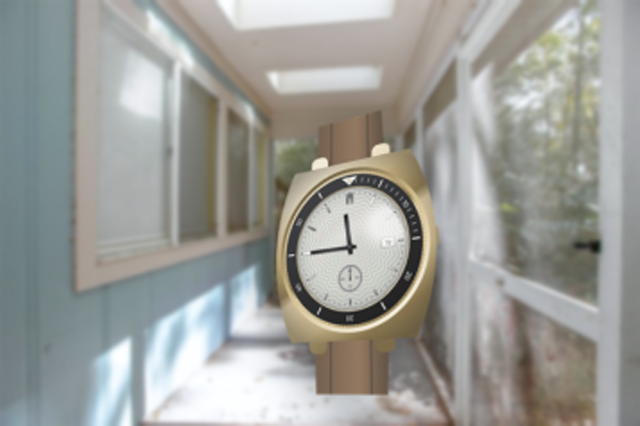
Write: 11 h 45 min
